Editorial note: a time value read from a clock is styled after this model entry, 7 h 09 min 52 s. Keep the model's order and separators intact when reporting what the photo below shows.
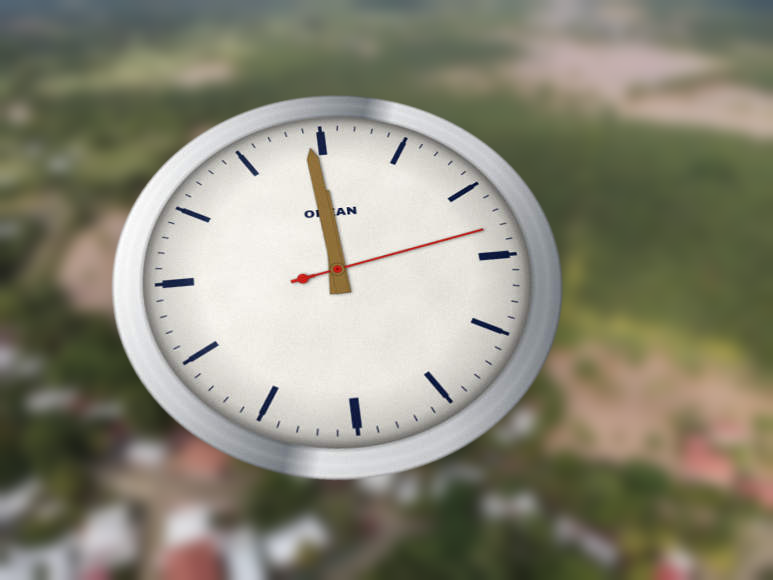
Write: 11 h 59 min 13 s
